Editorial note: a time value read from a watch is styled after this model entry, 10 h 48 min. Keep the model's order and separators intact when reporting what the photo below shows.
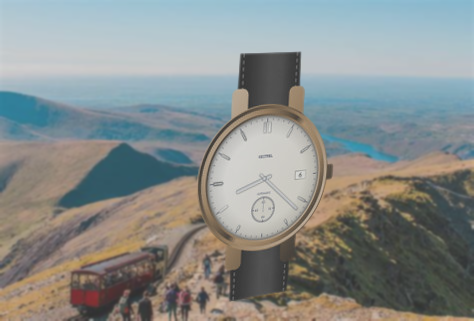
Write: 8 h 22 min
